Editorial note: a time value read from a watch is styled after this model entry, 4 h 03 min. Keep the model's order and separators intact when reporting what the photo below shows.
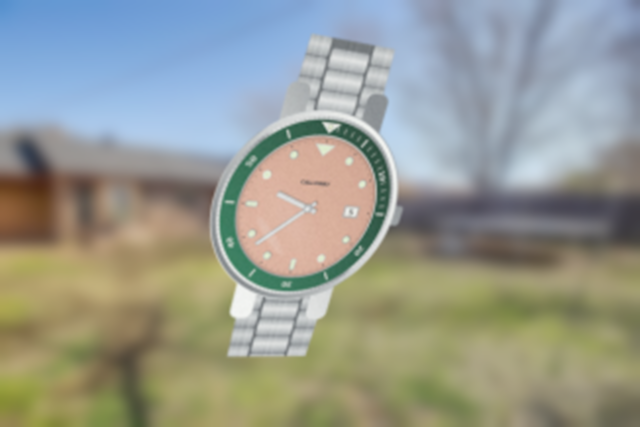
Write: 9 h 38 min
